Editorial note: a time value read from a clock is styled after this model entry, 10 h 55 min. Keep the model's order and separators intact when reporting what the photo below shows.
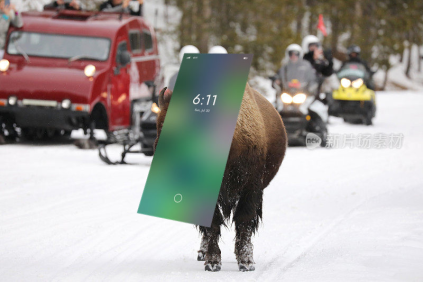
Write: 6 h 11 min
